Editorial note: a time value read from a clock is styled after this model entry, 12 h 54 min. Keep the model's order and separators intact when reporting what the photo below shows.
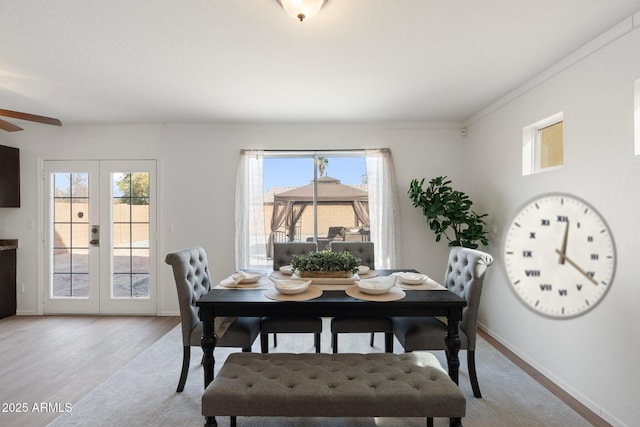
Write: 12 h 21 min
